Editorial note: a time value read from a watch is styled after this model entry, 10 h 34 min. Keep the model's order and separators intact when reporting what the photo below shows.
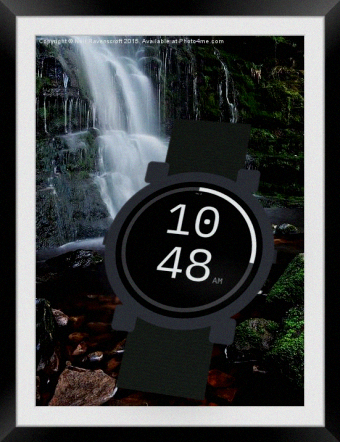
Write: 10 h 48 min
